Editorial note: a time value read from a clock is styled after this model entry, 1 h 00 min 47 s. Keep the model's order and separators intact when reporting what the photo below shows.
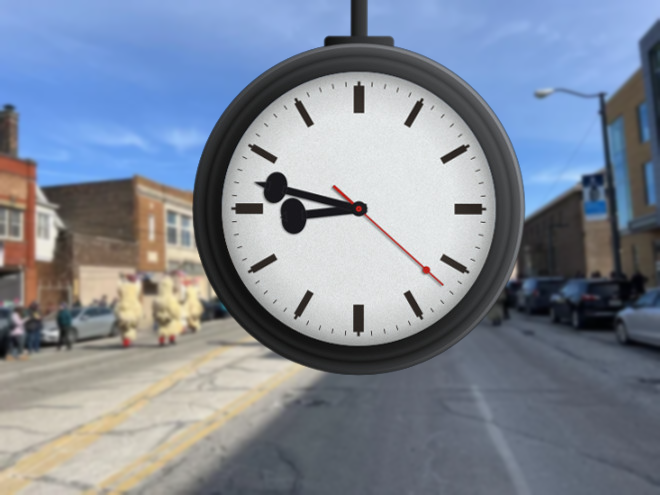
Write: 8 h 47 min 22 s
